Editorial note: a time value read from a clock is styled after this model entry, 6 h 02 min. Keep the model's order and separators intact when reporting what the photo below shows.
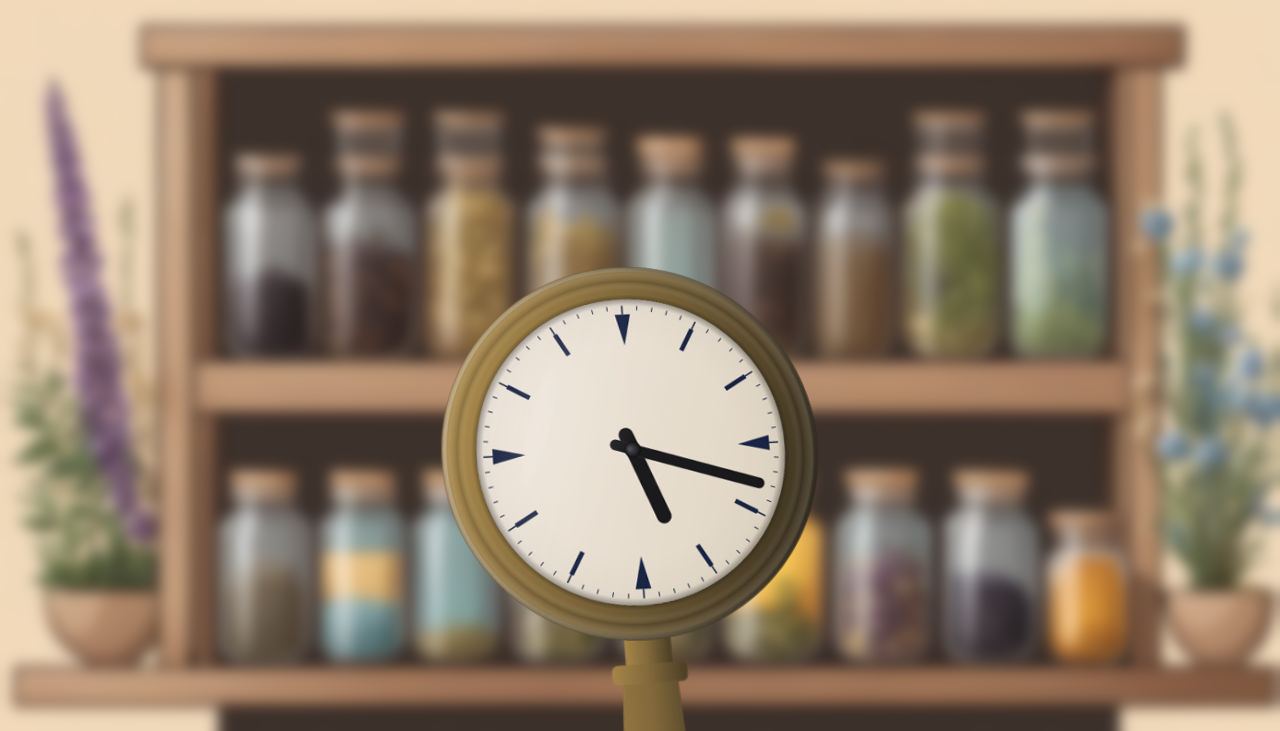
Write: 5 h 18 min
